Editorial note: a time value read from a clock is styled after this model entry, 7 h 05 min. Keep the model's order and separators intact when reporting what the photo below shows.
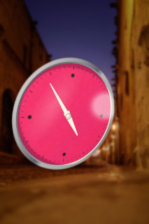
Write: 4 h 54 min
